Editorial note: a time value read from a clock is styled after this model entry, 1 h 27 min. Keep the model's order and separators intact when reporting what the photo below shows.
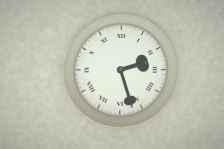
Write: 2 h 27 min
